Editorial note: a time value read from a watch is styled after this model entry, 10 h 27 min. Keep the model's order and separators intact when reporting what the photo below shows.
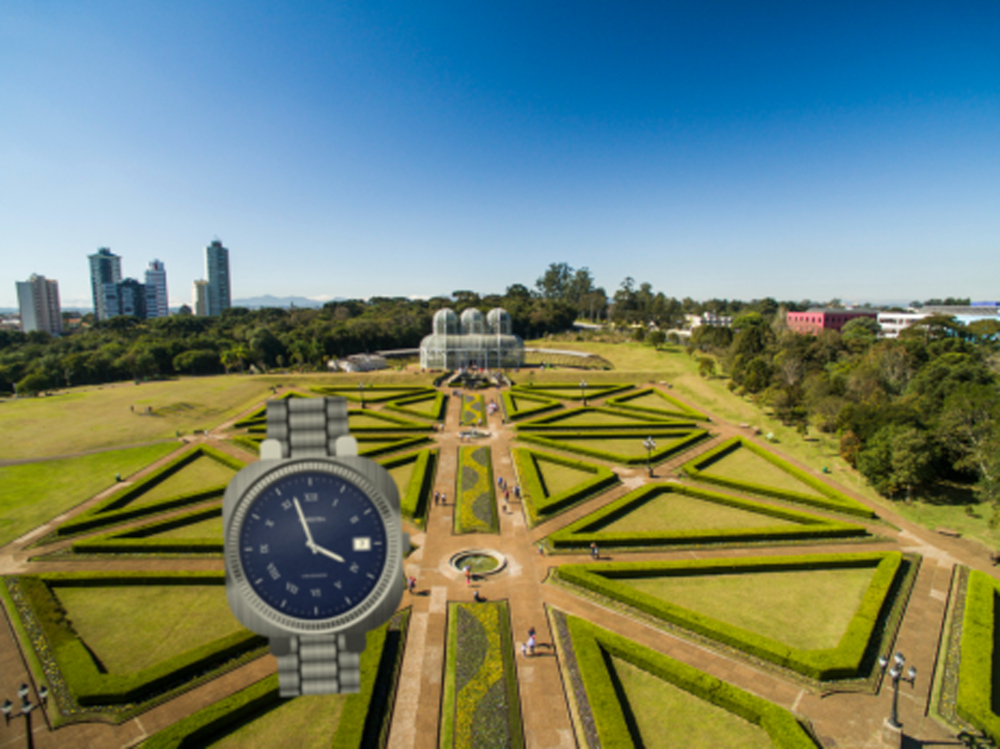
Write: 3 h 57 min
